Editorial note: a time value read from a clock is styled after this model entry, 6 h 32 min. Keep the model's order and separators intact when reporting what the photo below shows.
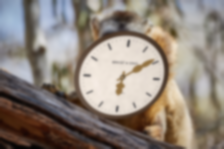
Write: 6 h 09 min
